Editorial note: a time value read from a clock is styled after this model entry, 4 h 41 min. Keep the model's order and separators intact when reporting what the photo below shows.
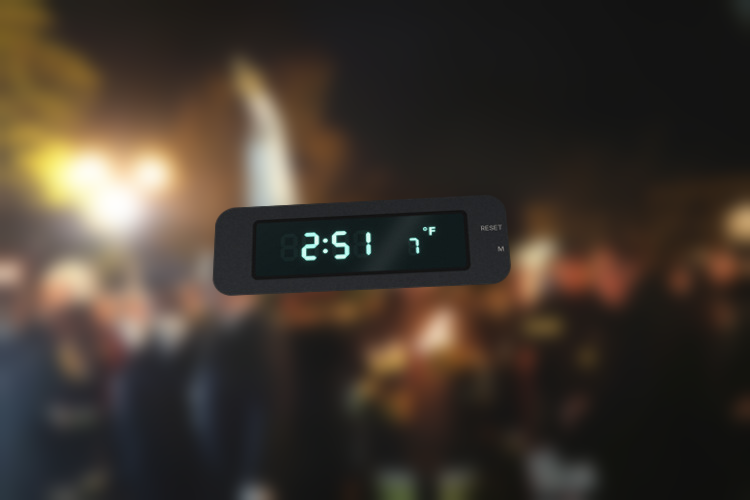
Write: 2 h 51 min
